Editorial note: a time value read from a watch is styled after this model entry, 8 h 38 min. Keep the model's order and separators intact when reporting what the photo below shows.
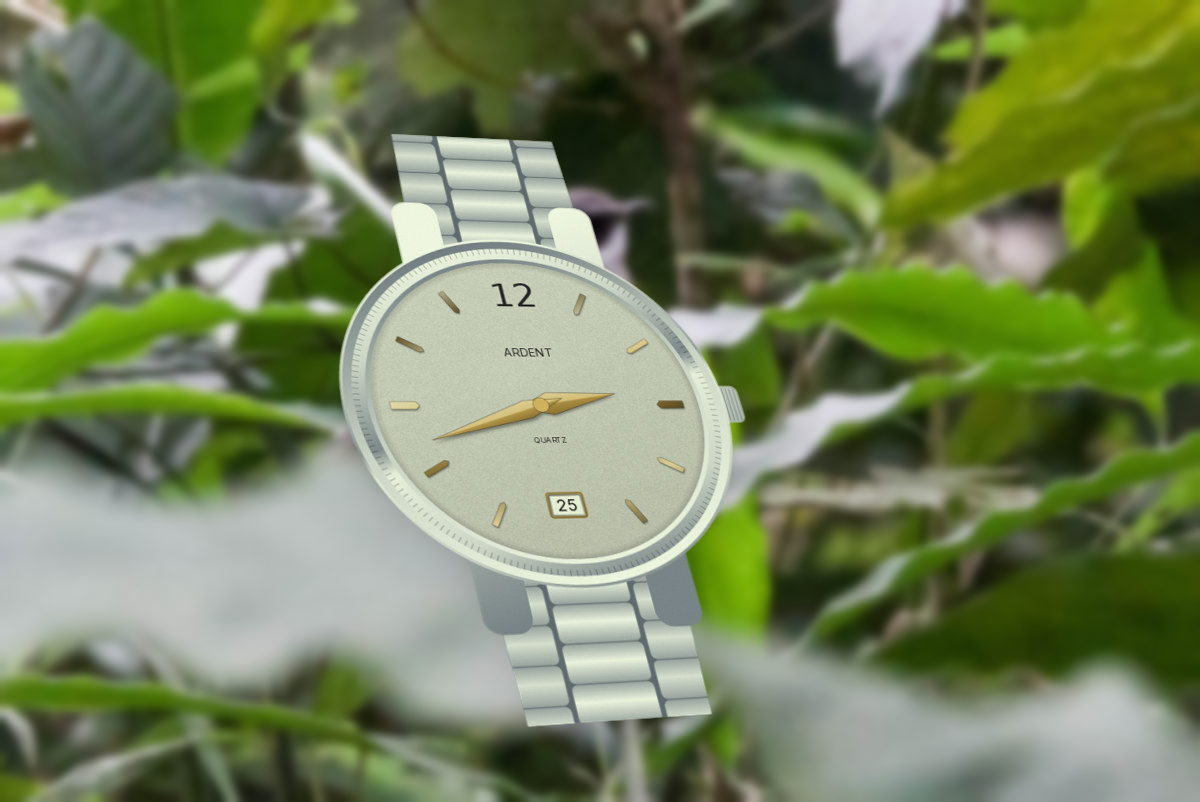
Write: 2 h 42 min
